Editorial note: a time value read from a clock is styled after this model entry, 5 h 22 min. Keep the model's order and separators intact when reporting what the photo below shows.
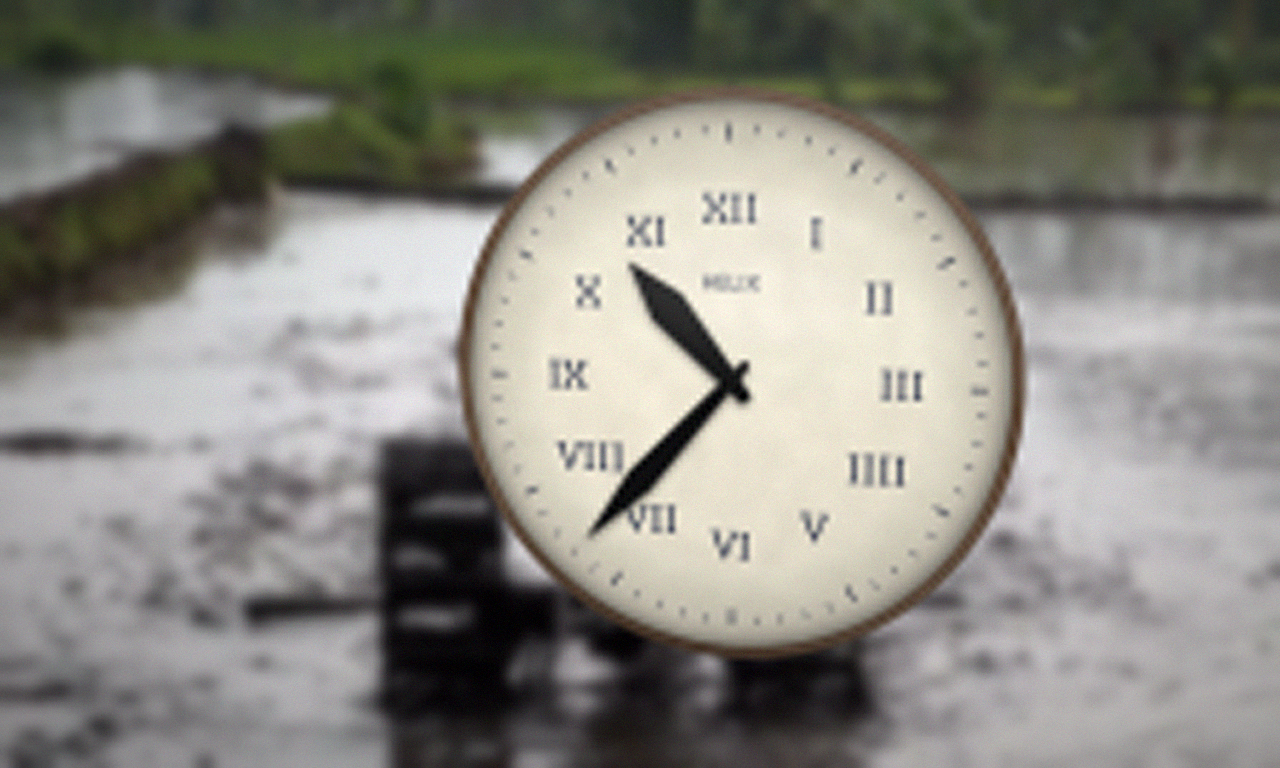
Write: 10 h 37 min
